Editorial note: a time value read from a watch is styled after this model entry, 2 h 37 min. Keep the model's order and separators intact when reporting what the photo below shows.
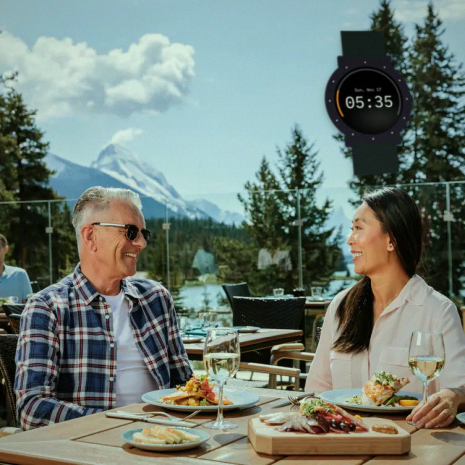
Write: 5 h 35 min
